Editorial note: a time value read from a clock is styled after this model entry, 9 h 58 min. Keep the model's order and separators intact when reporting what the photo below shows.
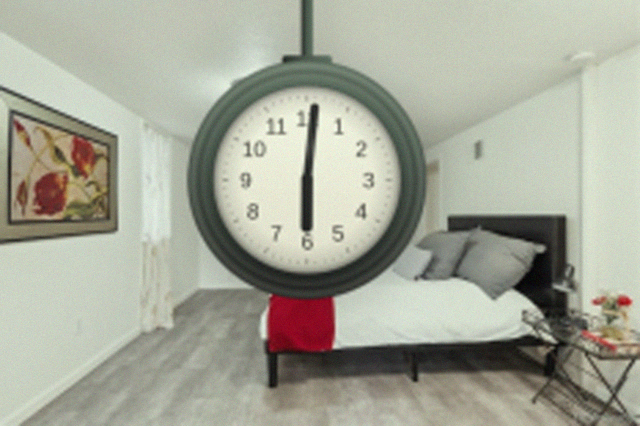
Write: 6 h 01 min
